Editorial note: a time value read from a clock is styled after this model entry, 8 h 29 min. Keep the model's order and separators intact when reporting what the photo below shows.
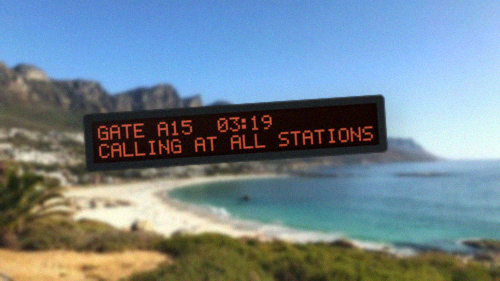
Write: 3 h 19 min
